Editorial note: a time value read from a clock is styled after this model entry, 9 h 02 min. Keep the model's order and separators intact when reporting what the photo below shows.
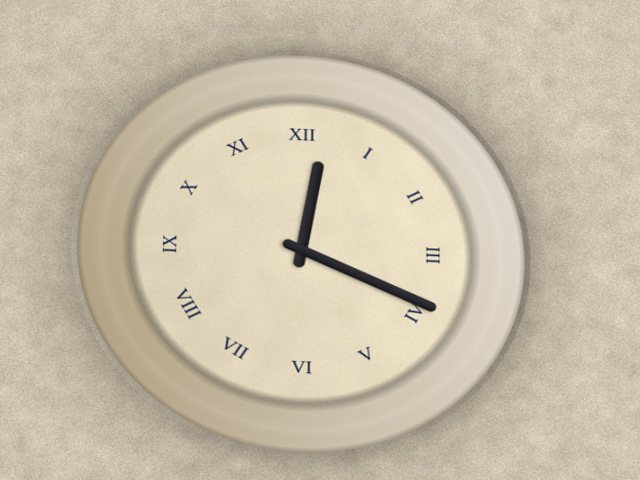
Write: 12 h 19 min
